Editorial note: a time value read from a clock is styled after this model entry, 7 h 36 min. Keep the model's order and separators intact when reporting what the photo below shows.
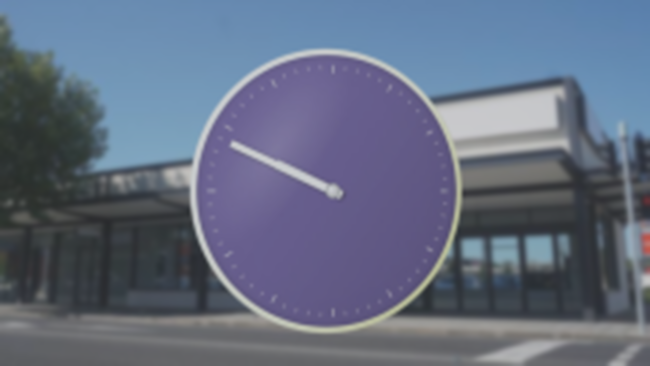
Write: 9 h 49 min
